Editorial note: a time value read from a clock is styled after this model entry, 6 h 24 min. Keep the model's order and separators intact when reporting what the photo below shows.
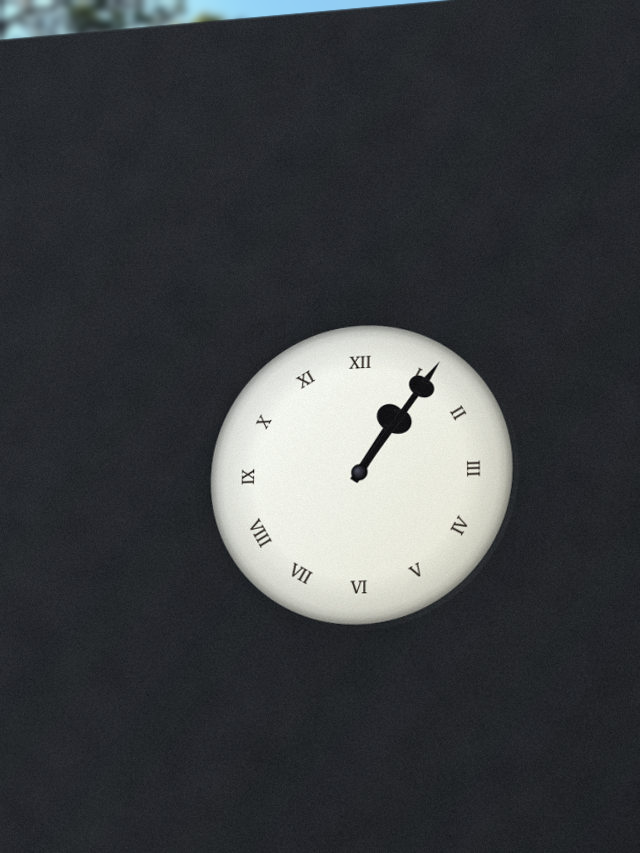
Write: 1 h 06 min
